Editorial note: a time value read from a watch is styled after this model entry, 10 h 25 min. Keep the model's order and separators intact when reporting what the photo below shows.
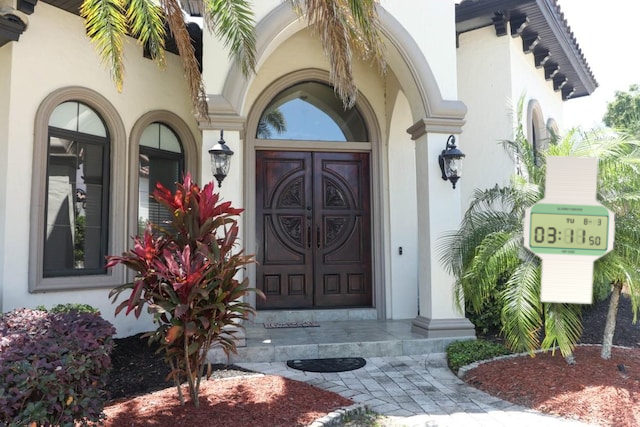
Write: 3 h 11 min
